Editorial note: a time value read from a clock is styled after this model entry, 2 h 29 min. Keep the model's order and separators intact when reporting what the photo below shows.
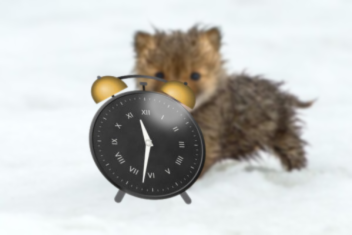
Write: 11 h 32 min
